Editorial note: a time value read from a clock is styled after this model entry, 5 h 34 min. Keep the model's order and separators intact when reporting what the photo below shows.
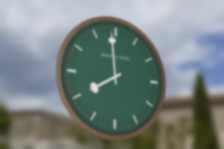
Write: 7 h 59 min
